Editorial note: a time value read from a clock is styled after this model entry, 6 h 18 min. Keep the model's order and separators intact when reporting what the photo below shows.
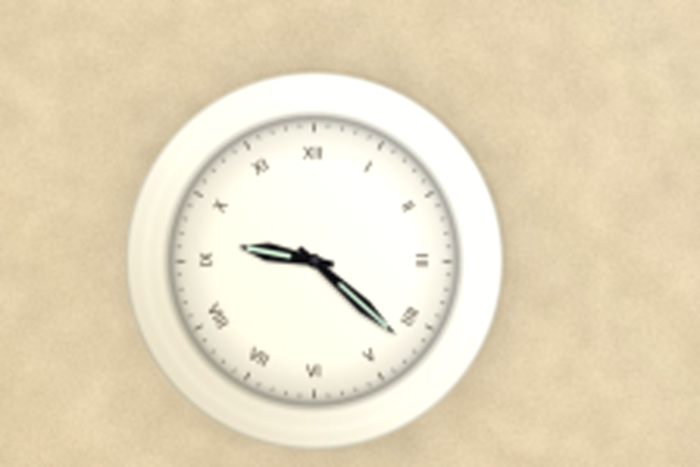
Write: 9 h 22 min
